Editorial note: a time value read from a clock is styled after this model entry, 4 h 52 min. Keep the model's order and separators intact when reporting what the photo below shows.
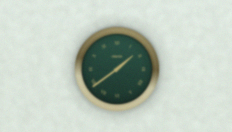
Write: 1 h 39 min
